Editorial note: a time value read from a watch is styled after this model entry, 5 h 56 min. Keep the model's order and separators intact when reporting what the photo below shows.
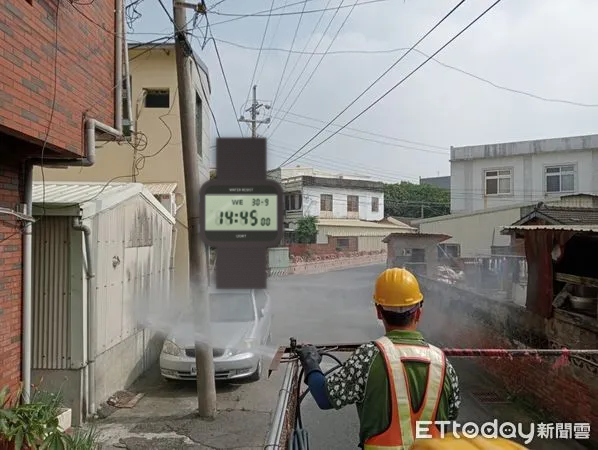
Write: 14 h 45 min
